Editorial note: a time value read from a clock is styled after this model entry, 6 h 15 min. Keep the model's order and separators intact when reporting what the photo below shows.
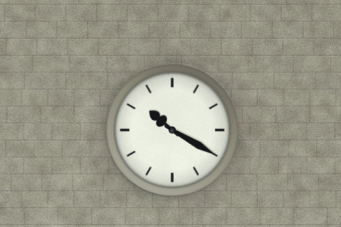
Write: 10 h 20 min
